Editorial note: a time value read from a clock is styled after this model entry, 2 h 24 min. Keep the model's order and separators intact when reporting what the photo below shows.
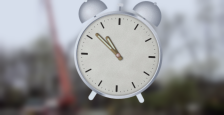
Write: 10 h 52 min
